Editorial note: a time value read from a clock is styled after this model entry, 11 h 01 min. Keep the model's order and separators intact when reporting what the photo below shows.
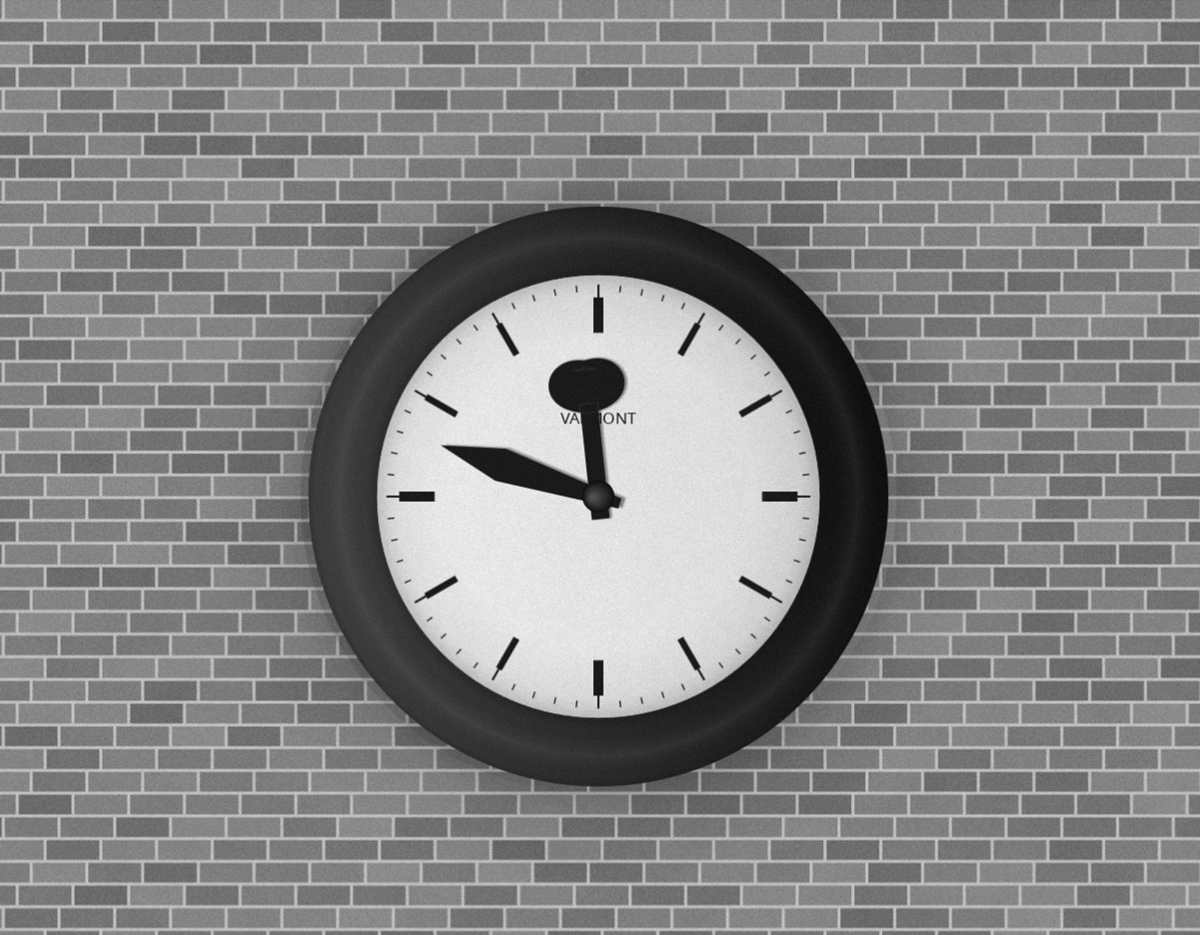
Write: 11 h 48 min
